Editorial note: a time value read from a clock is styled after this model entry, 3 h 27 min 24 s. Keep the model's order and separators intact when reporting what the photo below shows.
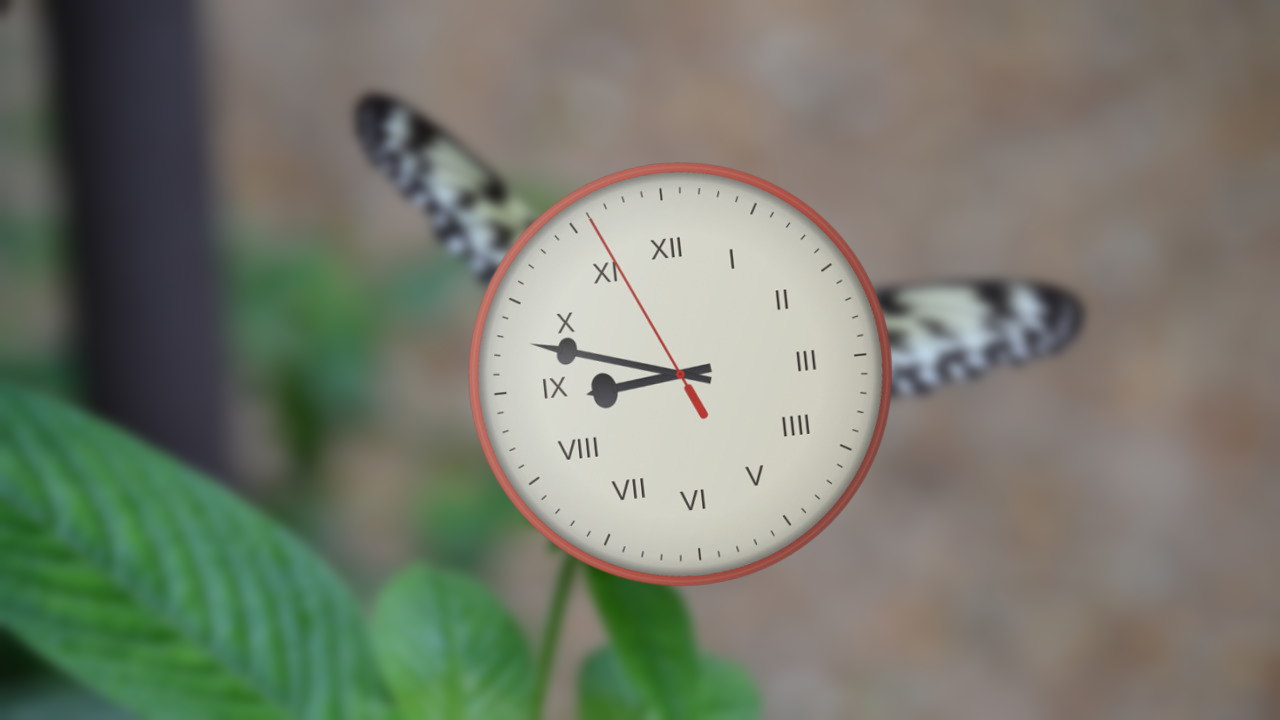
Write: 8 h 47 min 56 s
